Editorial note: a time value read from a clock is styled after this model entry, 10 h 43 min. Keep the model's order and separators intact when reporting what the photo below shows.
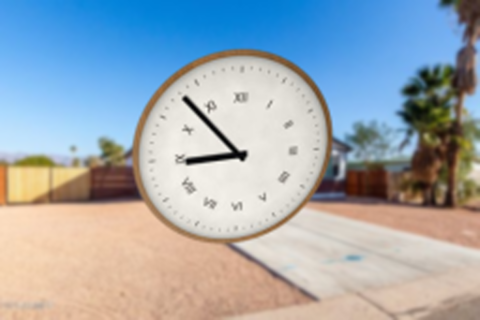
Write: 8 h 53 min
